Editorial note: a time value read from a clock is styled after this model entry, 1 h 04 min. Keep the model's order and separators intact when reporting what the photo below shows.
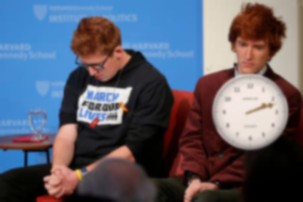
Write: 2 h 12 min
